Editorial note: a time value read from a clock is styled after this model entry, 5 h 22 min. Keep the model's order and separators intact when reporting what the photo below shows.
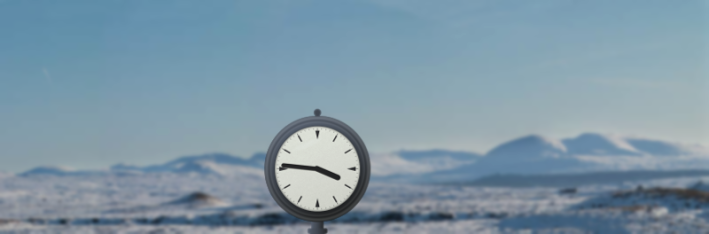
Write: 3 h 46 min
